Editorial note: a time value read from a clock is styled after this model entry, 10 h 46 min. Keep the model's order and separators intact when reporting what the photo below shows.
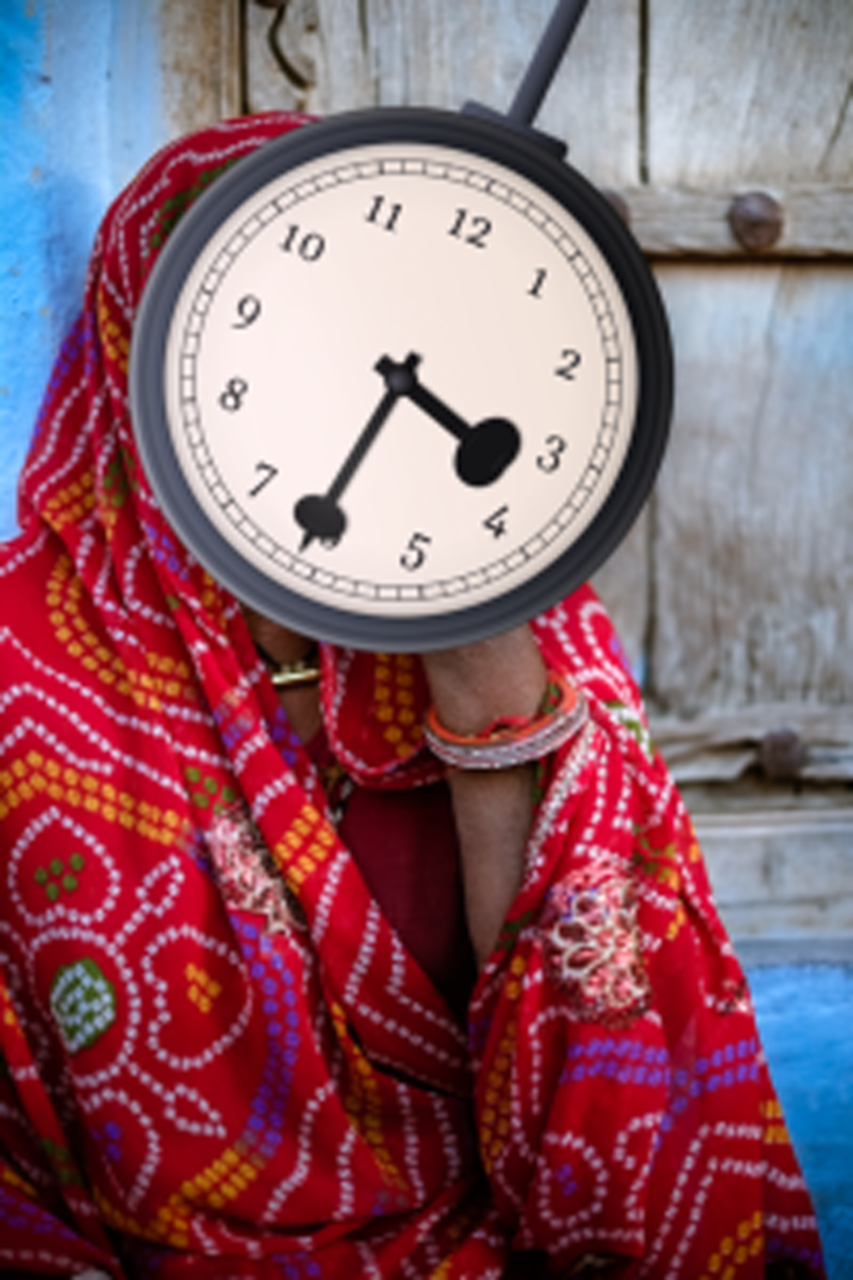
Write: 3 h 31 min
